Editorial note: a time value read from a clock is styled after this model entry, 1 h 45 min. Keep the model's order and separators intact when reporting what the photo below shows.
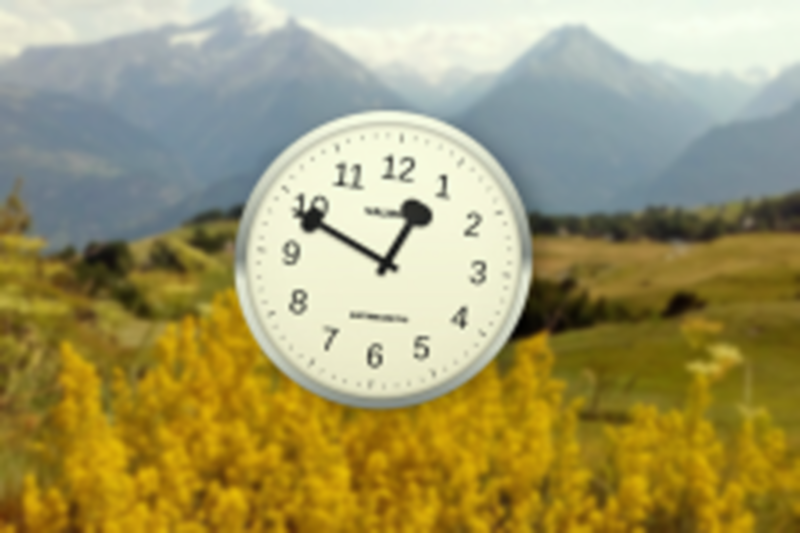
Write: 12 h 49 min
